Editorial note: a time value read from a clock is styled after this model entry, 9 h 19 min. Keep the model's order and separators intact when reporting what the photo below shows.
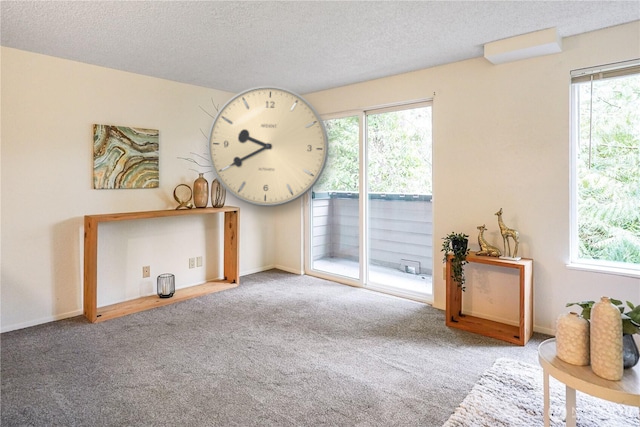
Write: 9 h 40 min
